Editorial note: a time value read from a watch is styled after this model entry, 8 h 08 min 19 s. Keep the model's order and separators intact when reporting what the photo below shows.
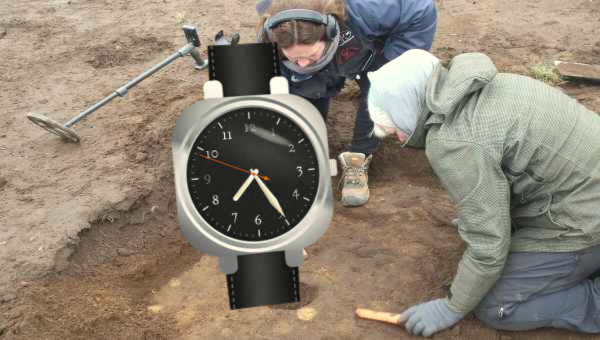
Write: 7 h 24 min 49 s
